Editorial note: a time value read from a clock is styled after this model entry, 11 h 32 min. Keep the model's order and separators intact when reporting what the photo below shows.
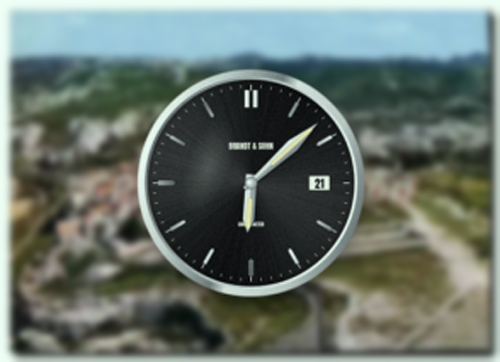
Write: 6 h 08 min
